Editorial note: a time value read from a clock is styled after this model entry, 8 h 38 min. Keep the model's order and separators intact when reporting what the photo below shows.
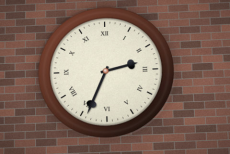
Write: 2 h 34 min
